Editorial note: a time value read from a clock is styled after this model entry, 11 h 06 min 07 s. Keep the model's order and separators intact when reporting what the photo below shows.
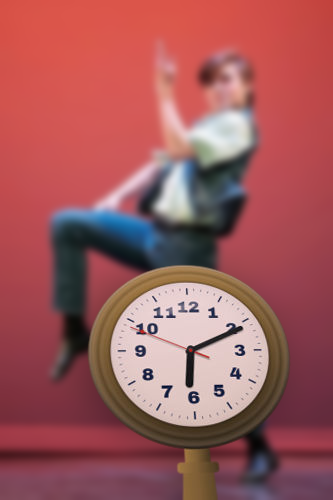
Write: 6 h 10 min 49 s
